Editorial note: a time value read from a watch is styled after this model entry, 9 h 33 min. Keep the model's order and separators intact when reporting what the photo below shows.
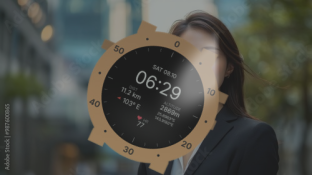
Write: 6 h 29 min
